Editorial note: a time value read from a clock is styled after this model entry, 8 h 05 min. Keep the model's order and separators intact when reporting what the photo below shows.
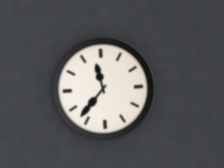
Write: 11 h 37 min
